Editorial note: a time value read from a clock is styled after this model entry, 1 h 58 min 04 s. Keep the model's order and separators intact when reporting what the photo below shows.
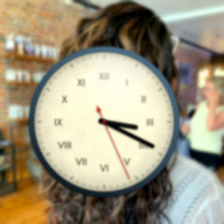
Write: 3 h 19 min 26 s
